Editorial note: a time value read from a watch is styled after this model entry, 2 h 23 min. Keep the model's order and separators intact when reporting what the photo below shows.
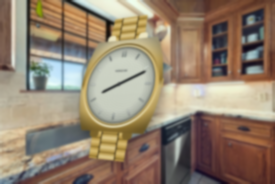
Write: 8 h 11 min
